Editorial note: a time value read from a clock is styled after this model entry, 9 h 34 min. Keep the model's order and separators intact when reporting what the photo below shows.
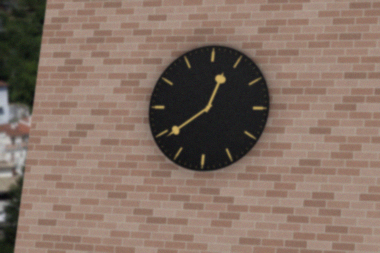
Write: 12 h 39 min
